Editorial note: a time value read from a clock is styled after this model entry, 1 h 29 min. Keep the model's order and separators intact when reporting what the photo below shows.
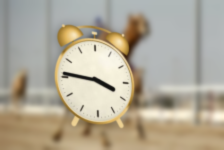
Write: 3 h 46 min
